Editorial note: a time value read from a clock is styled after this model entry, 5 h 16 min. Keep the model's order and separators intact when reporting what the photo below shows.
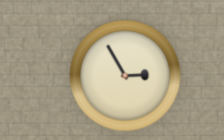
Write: 2 h 55 min
